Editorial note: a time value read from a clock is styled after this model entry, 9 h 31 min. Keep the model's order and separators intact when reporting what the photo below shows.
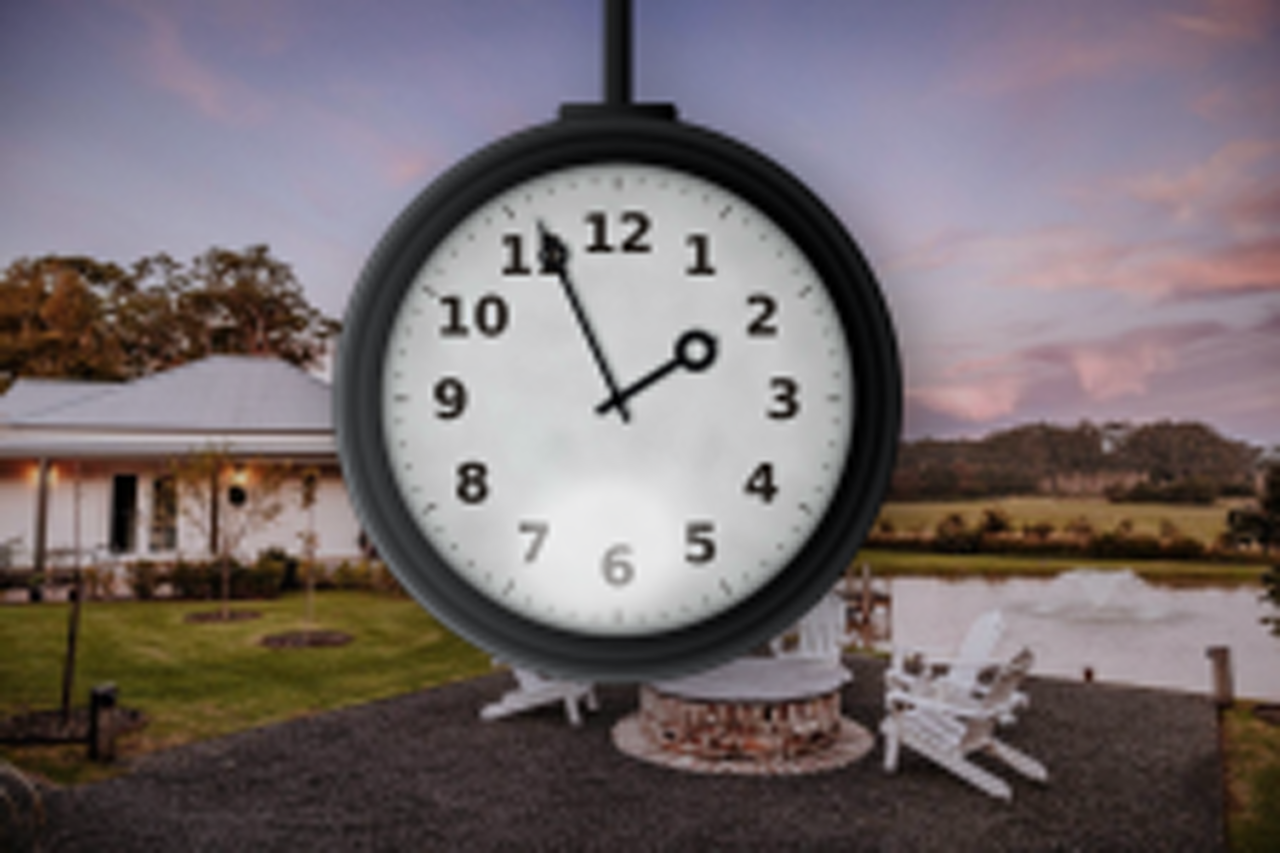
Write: 1 h 56 min
